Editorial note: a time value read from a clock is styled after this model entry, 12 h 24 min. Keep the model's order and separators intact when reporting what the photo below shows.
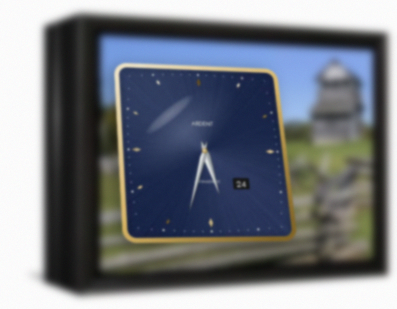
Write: 5 h 33 min
